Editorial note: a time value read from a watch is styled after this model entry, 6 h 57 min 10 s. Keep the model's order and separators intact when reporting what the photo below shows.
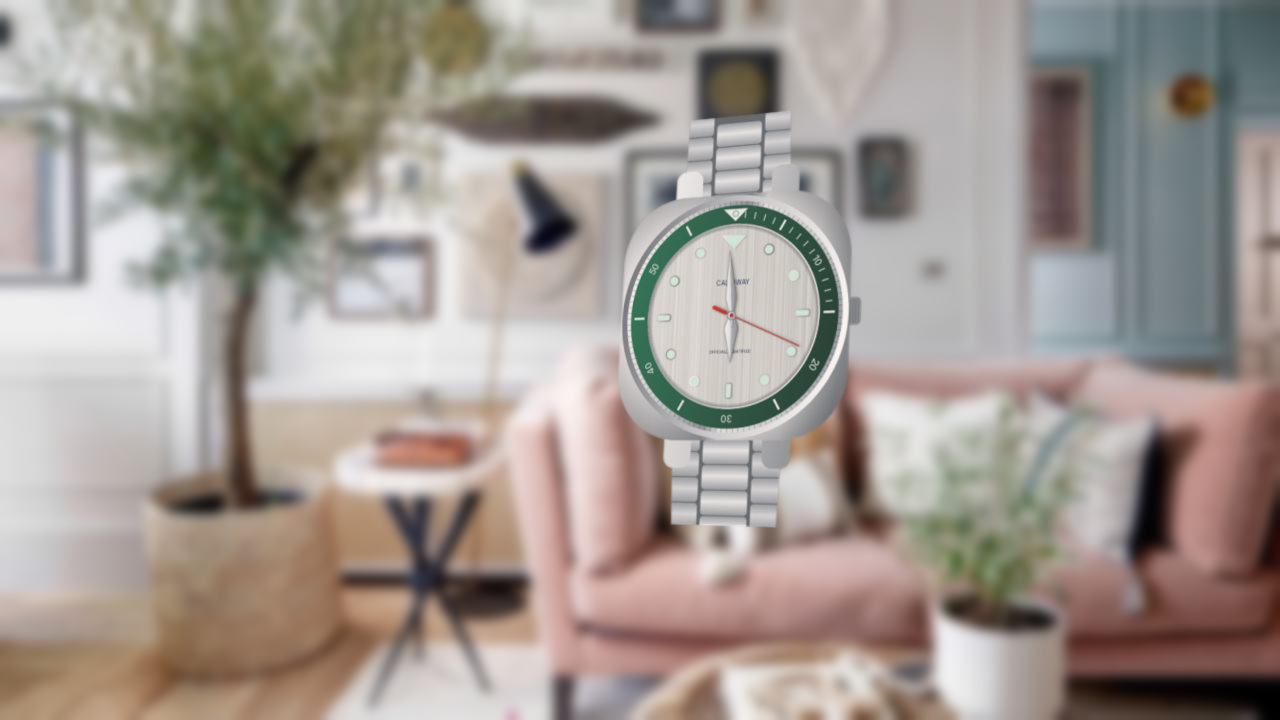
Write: 5 h 59 min 19 s
